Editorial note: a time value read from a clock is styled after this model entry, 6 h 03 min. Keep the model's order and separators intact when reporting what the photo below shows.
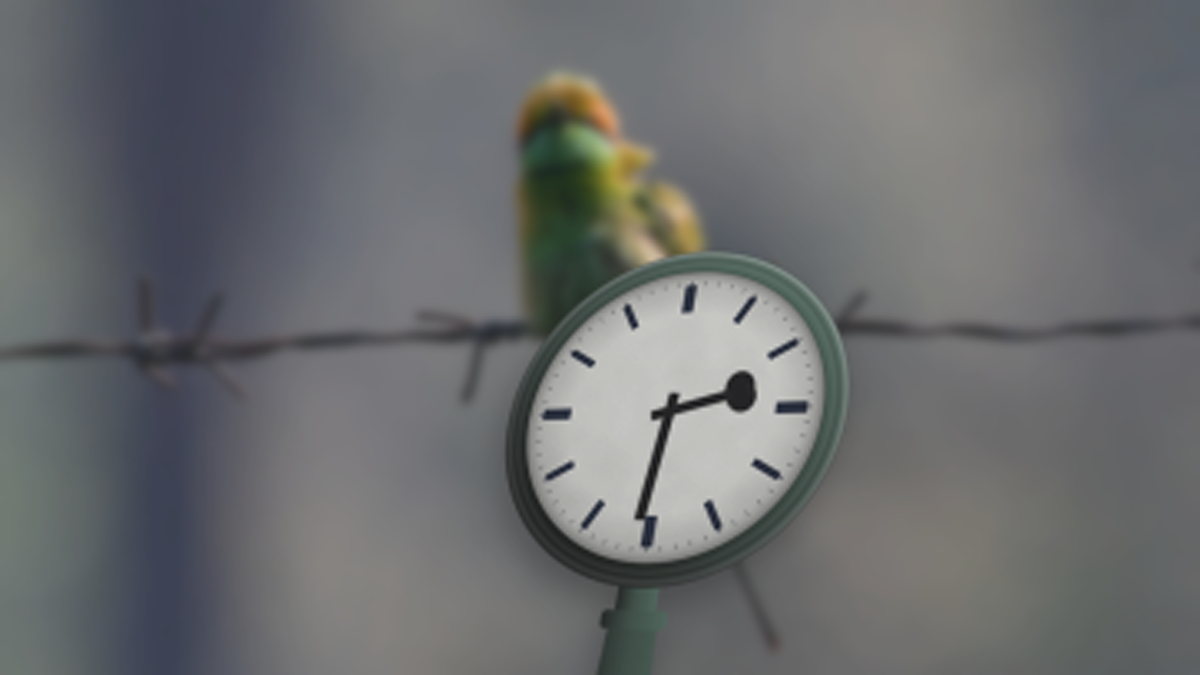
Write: 2 h 31 min
